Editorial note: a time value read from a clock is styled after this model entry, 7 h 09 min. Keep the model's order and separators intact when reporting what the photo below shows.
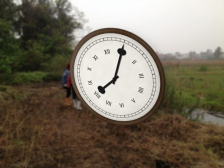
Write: 8 h 05 min
